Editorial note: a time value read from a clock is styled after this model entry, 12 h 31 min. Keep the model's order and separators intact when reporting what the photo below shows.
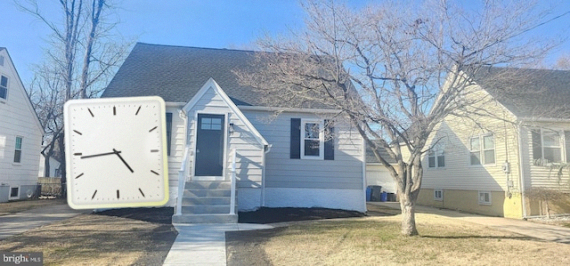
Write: 4 h 44 min
